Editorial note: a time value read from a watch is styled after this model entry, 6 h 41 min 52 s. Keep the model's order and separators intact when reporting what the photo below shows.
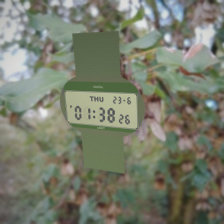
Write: 1 h 38 min 26 s
